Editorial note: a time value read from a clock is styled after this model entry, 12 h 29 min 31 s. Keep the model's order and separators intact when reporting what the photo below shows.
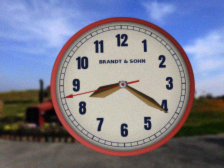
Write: 8 h 20 min 43 s
